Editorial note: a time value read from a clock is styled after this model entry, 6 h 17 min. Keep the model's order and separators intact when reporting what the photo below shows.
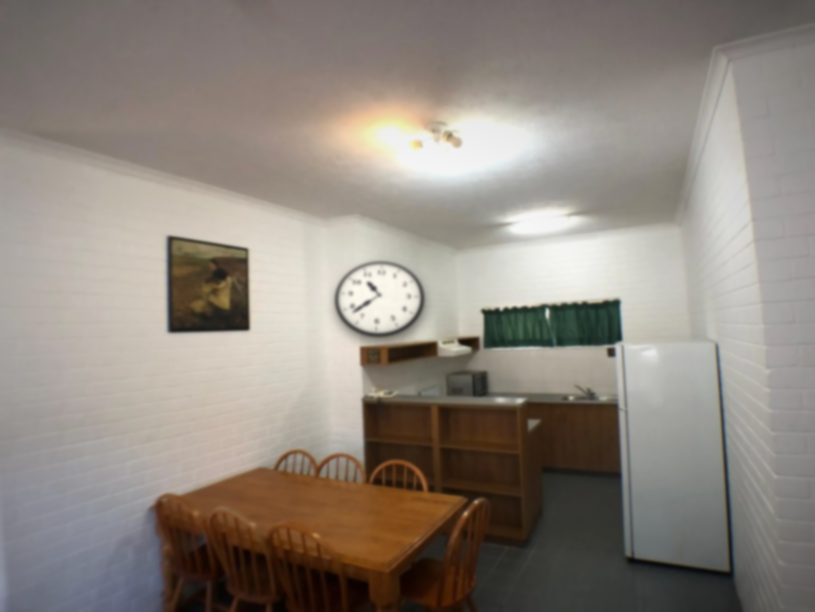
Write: 10 h 38 min
